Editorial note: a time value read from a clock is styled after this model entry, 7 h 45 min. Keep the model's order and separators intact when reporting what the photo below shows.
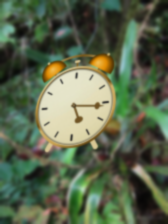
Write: 5 h 16 min
